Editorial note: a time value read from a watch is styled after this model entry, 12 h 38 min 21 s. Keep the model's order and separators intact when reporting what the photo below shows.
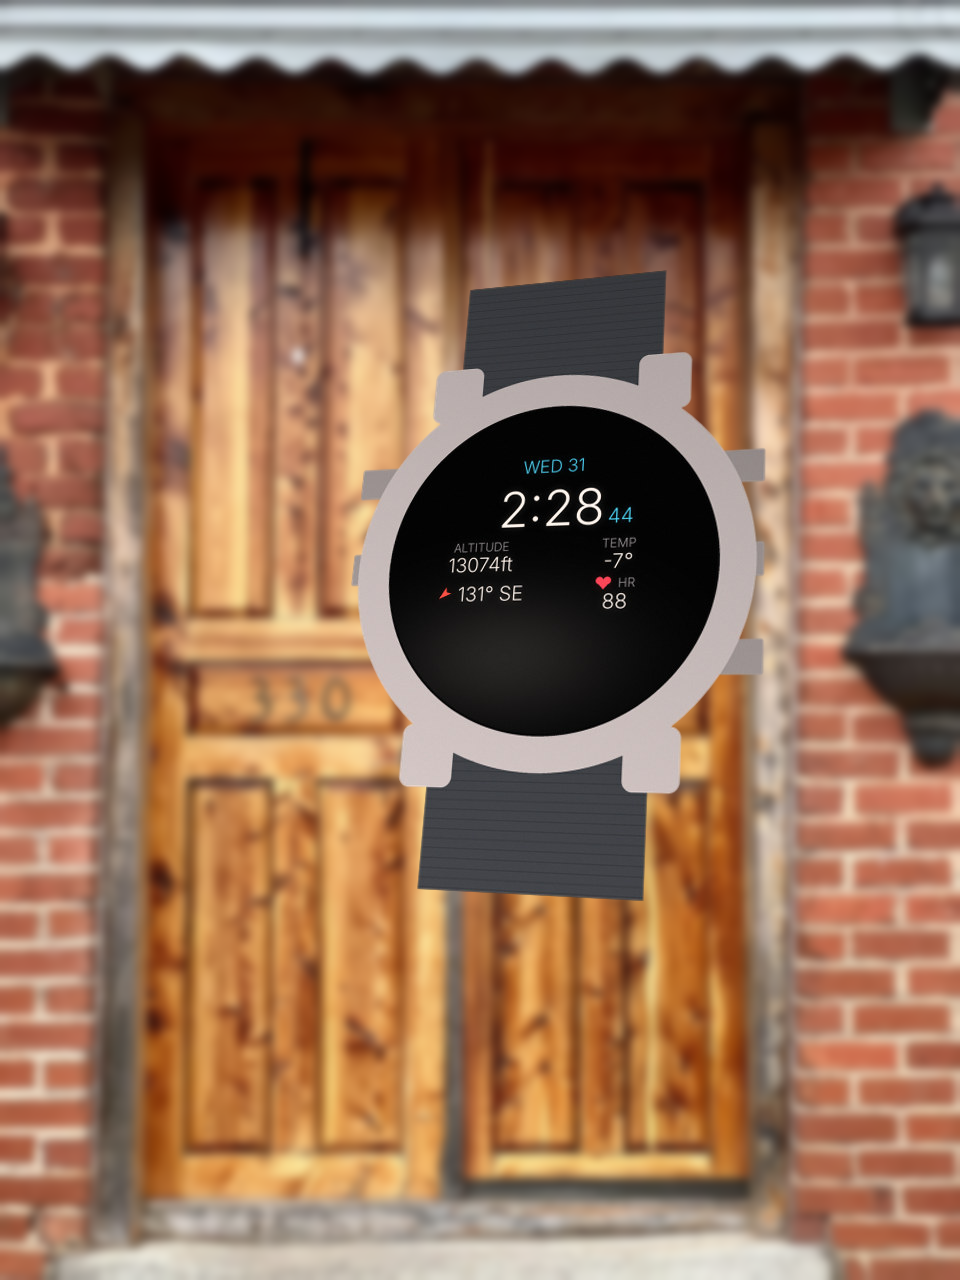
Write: 2 h 28 min 44 s
